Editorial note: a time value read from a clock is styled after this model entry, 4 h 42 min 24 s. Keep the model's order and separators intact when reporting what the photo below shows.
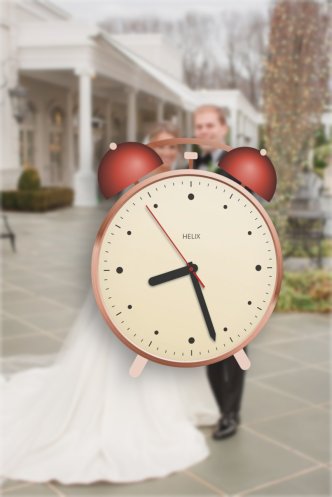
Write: 8 h 26 min 54 s
